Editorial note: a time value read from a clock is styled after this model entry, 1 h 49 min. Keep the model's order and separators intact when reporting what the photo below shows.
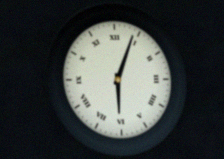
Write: 6 h 04 min
